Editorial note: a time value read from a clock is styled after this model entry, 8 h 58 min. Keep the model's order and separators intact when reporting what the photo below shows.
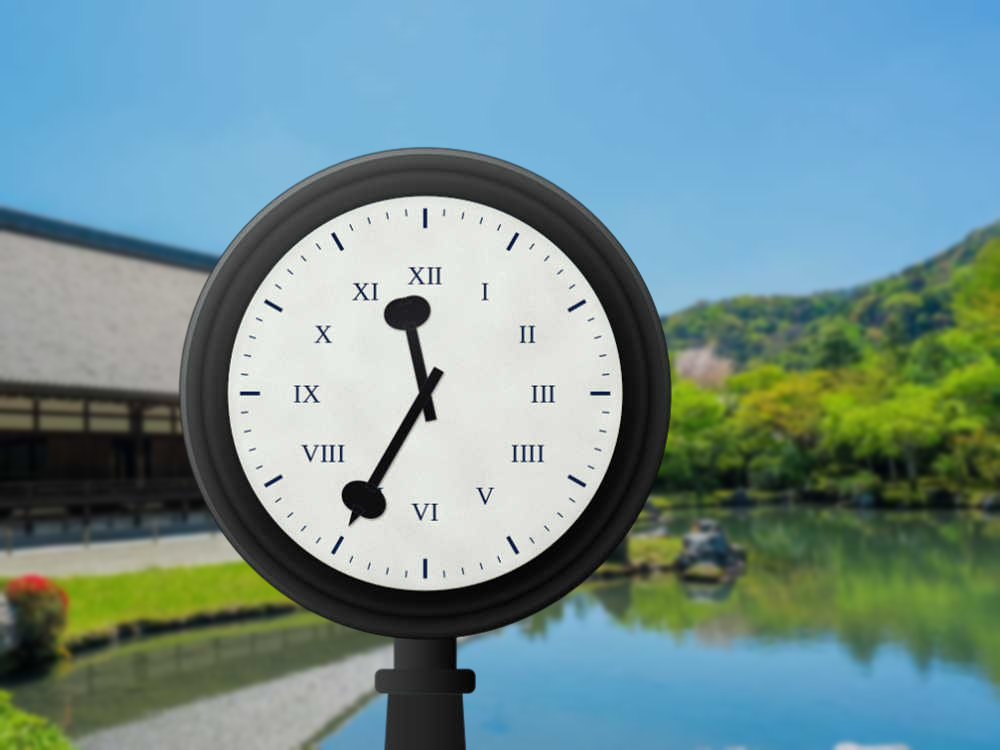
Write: 11 h 35 min
